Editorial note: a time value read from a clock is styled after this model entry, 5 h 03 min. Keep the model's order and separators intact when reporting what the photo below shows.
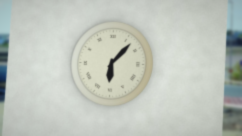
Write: 6 h 07 min
